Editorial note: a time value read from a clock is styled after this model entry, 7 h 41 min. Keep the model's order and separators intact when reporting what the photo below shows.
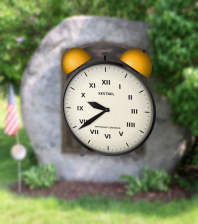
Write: 9 h 39 min
